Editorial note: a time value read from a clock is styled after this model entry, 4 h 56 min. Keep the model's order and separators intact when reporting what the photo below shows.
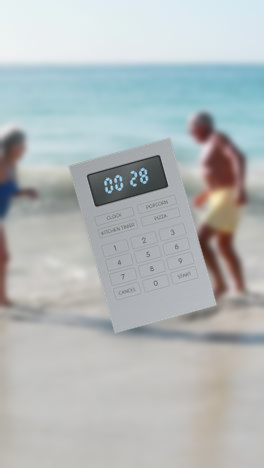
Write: 0 h 28 min
